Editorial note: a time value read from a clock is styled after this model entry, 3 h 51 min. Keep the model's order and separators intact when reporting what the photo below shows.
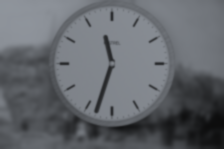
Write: 11 h 33 min
